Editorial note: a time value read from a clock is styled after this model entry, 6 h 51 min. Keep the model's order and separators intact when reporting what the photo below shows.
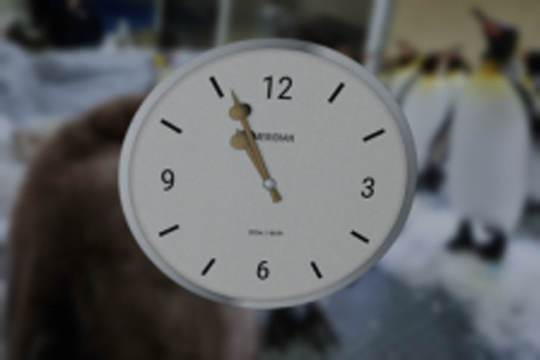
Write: 10 h 56 min
